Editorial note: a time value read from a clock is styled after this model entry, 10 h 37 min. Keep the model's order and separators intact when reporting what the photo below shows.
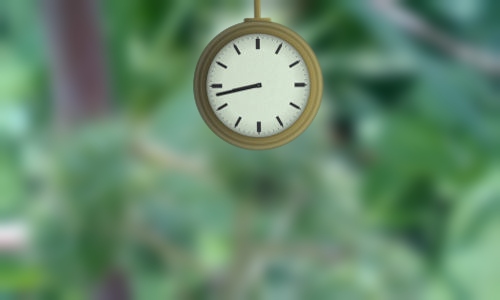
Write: 8 h 43 min
